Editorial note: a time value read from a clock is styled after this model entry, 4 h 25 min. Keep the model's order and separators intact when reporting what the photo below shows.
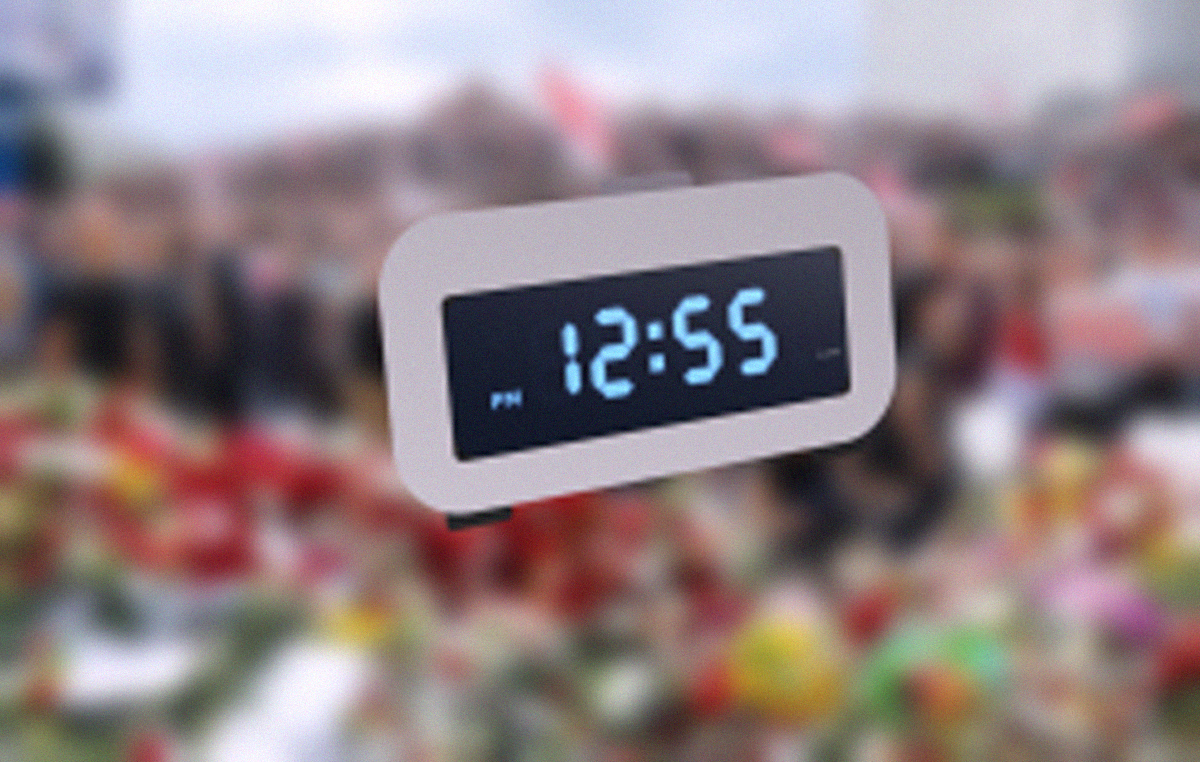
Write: 12 h 55 min
